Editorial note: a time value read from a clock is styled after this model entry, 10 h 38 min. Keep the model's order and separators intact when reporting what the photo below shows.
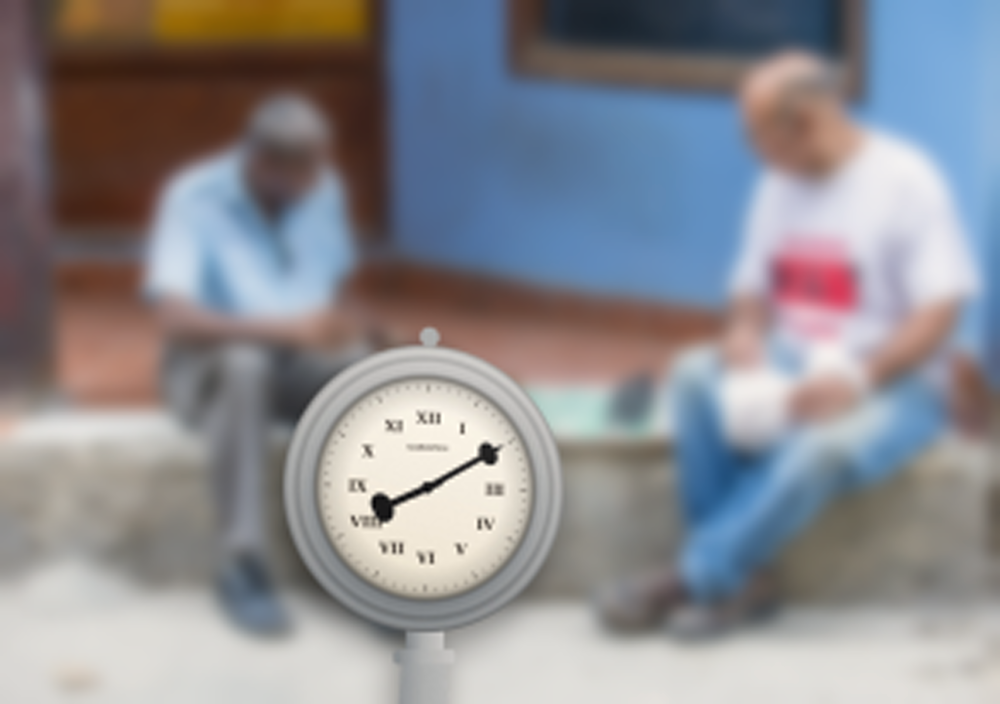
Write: 8 h 10 min
